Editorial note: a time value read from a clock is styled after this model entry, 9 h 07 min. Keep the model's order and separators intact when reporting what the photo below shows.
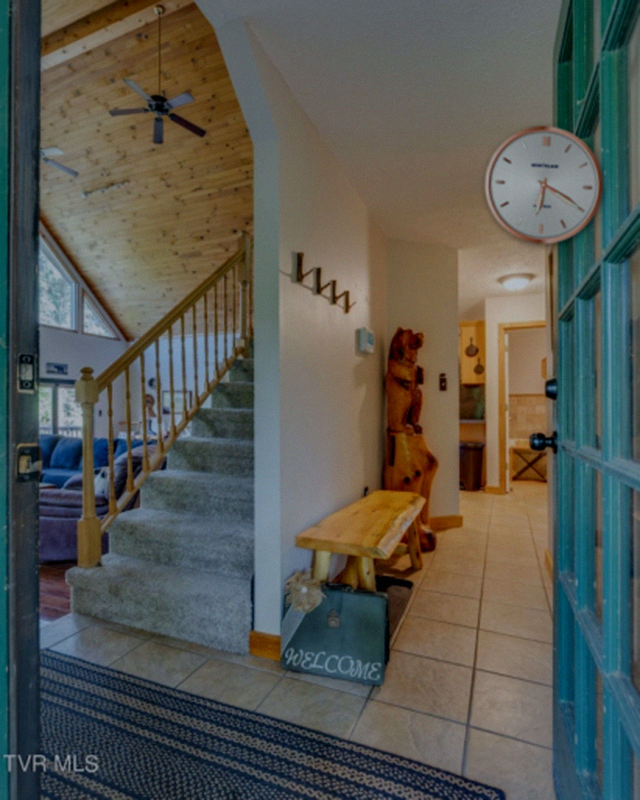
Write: 6 h 20 min
